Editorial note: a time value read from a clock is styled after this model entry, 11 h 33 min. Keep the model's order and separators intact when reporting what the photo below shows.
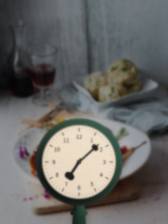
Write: 7 h 08 min
